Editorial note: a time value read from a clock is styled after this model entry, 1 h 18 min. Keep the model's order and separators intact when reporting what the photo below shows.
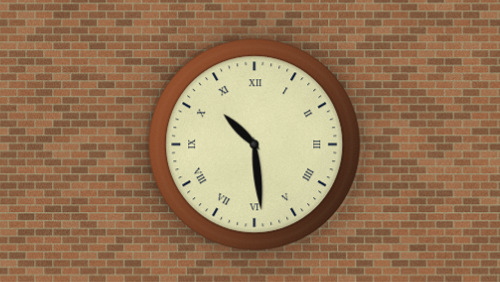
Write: 10 h 29 min
